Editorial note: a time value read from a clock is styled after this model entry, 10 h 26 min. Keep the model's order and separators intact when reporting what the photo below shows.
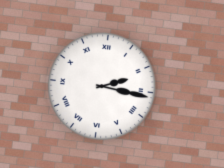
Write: 2 h 16 min
